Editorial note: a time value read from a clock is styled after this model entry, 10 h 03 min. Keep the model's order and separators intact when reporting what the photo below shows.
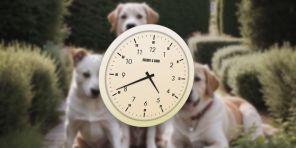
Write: 4 h 41 min
